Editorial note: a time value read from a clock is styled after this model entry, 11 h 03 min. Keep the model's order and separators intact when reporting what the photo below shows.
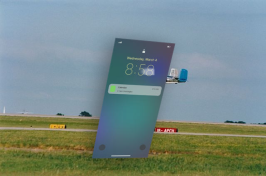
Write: 8 h 58 min
